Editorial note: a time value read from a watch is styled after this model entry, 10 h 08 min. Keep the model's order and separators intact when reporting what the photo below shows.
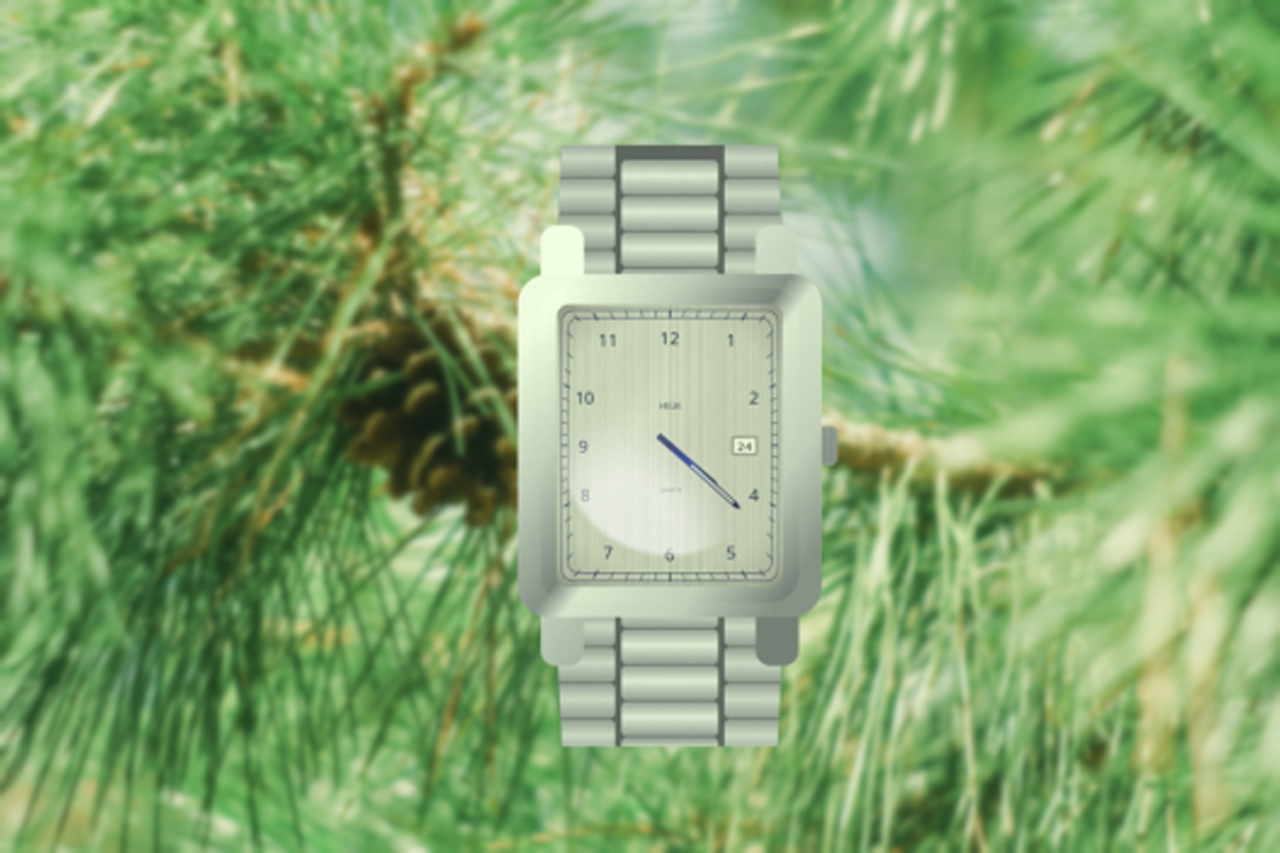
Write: 4 h 22 min
